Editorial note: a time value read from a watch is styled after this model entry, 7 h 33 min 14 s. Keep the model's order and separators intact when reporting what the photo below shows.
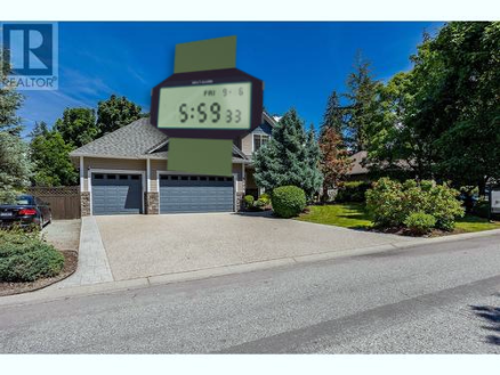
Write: 5 h 59 min 33 s
